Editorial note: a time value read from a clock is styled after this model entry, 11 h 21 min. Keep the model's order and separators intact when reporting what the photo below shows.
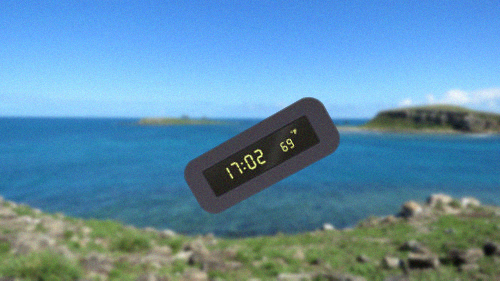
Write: 17 h 02 min
